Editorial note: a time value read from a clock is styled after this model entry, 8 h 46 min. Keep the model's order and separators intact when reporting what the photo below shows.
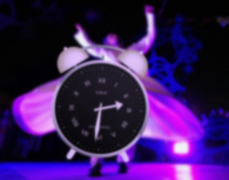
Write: 2 h 31 min
